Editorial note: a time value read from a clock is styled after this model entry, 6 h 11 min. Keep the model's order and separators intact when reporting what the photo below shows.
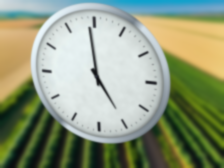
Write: 4 h 59 min
